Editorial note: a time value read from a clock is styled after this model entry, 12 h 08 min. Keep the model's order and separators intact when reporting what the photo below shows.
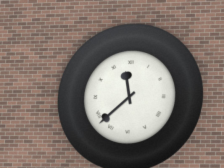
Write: 11 h 38 min
